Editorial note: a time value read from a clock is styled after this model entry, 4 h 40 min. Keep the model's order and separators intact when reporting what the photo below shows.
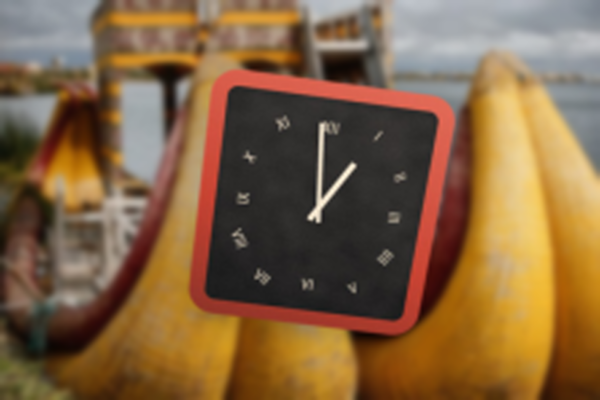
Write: 12 h 59 min
